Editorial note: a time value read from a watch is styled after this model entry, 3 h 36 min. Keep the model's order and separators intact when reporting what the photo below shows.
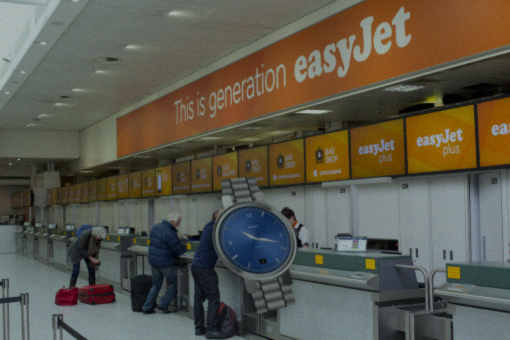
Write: 10 h 18 min
